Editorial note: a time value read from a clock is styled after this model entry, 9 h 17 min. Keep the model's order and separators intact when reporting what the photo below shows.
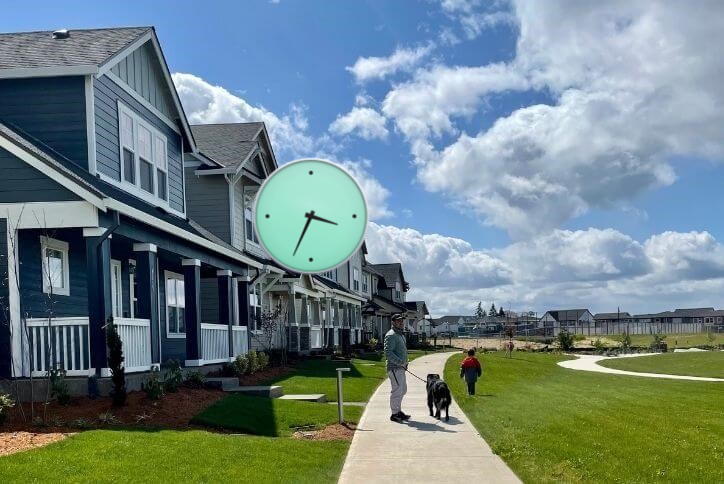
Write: 3 h 34 min
